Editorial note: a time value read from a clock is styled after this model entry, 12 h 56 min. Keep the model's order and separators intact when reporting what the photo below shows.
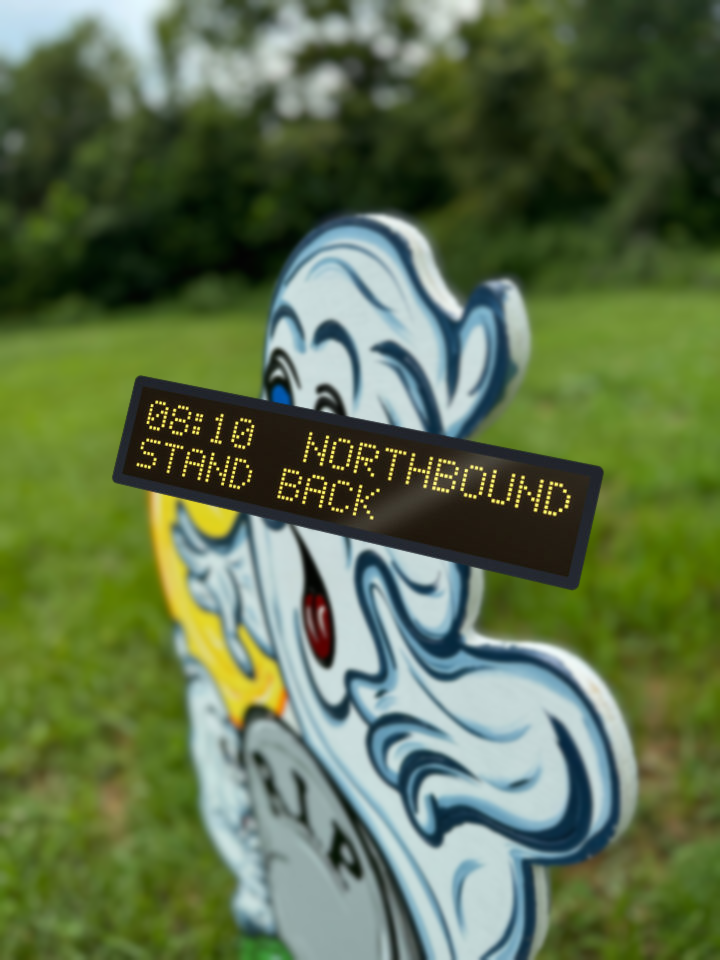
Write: 8 h 10 min
